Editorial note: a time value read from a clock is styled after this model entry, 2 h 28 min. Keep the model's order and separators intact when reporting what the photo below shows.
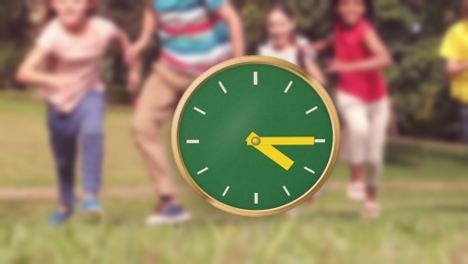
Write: 4 h 15 min
